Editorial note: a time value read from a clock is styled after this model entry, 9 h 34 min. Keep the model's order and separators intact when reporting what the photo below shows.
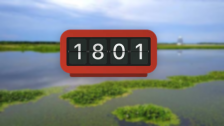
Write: 18 h 01 min
